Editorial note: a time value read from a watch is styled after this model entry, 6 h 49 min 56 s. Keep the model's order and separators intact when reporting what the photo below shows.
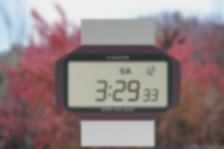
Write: 3 h 29 min 33 s
